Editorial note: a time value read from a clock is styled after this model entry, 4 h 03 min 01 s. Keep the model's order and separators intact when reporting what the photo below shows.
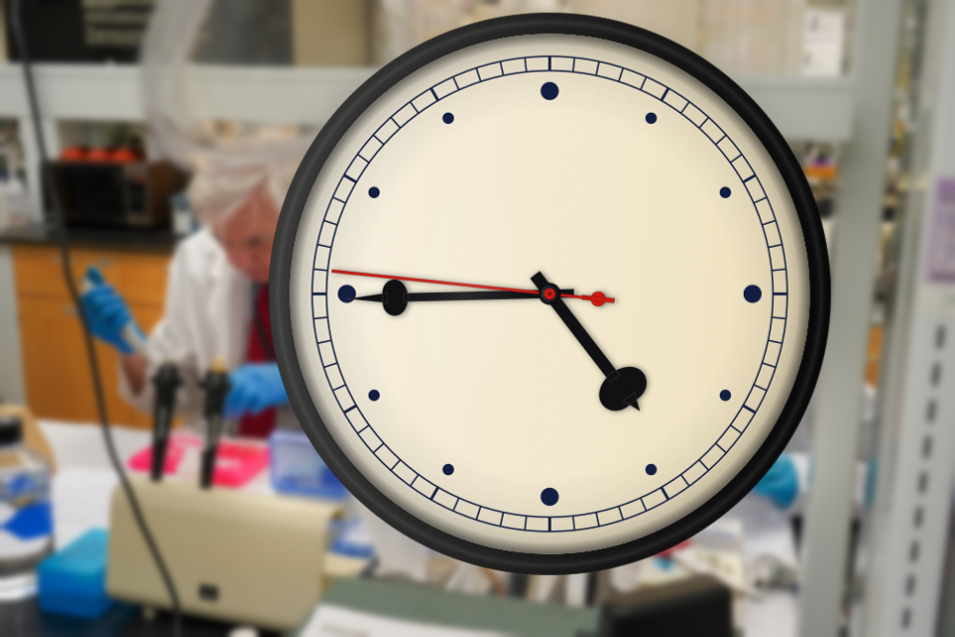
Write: 4 h 44 min 46 s
